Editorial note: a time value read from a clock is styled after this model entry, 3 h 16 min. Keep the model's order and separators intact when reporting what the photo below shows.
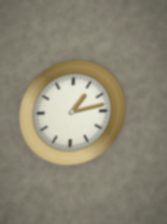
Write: 1 h 13 min
